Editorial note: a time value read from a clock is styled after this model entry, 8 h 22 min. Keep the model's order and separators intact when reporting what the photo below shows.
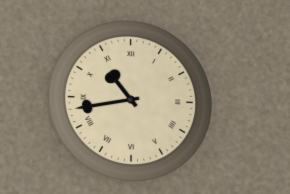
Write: 10 h 43 min
